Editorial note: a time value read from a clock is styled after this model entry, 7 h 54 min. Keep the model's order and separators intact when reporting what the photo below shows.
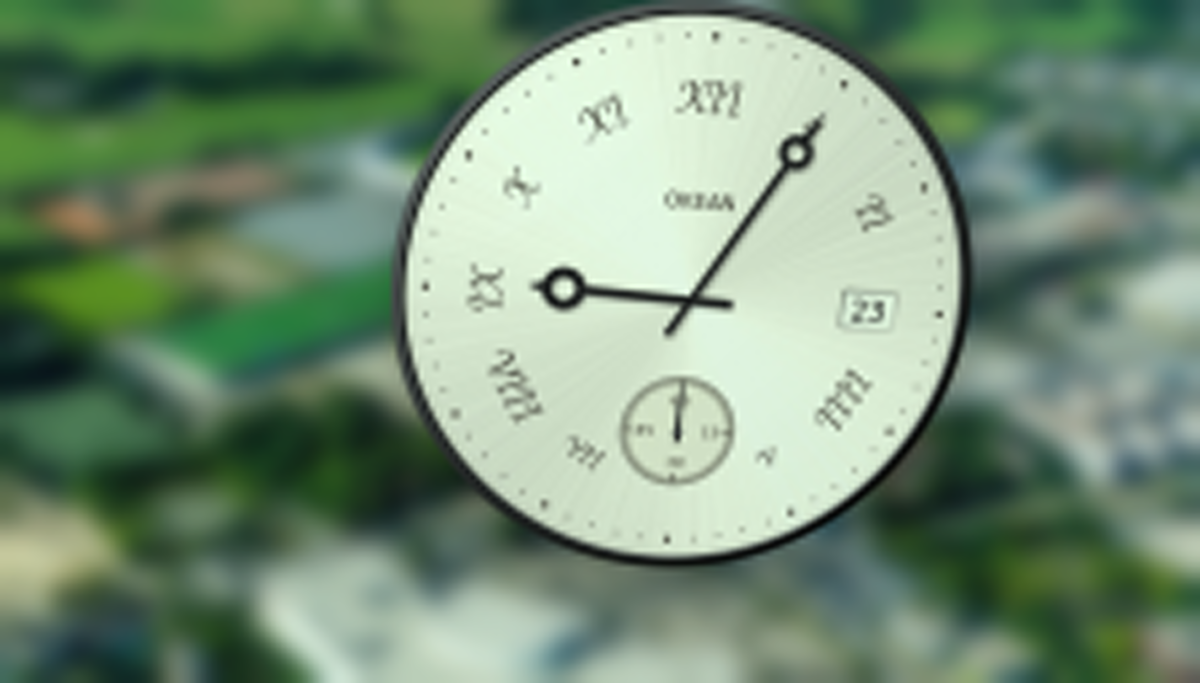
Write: 9 h 05 min
